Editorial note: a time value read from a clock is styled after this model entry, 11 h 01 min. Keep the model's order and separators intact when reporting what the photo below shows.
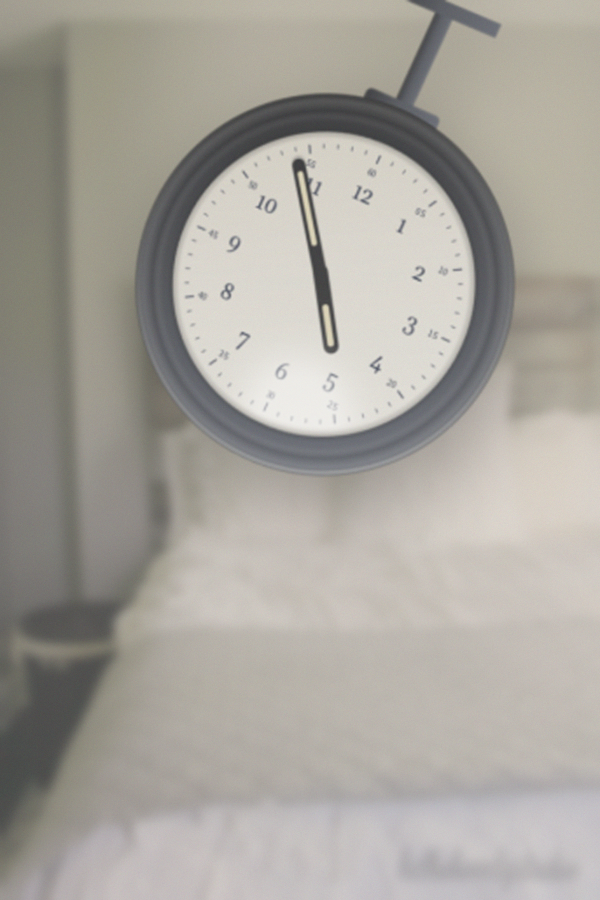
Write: 4 h 54 min
